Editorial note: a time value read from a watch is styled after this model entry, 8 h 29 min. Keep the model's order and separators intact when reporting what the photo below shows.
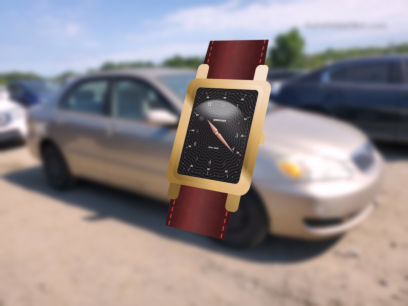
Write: 10 h 21 min
